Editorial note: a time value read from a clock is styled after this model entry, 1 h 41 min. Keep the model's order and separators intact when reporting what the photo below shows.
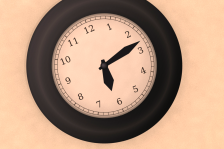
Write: 6 h 13 min
